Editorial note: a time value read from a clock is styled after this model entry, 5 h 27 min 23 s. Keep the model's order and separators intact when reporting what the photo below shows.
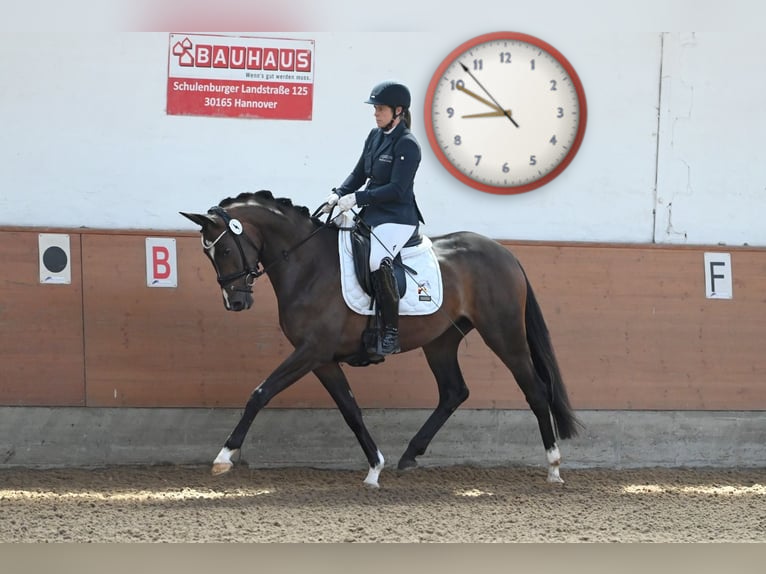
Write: 8 h 49 min 53 s
